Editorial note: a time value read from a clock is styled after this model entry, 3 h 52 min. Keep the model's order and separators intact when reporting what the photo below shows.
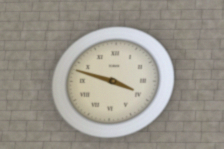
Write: 3 h 48 min
